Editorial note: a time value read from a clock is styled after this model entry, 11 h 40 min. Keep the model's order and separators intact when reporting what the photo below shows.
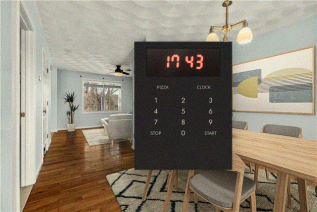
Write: 17 h 43 min
